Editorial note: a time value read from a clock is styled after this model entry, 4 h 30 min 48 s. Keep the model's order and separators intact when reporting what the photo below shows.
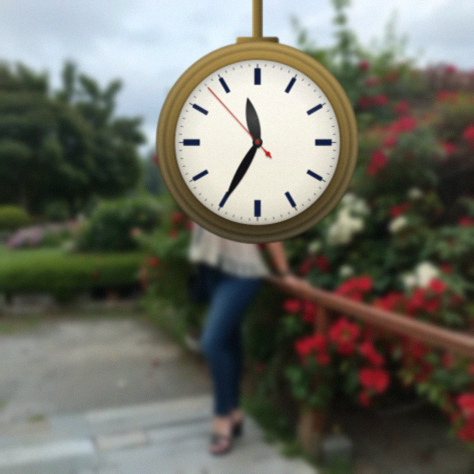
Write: 11 h 34 min 53 s
